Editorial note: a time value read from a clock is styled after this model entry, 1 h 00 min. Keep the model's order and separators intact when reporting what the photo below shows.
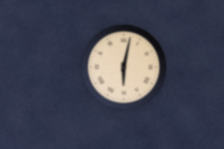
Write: 6 h 02 min
